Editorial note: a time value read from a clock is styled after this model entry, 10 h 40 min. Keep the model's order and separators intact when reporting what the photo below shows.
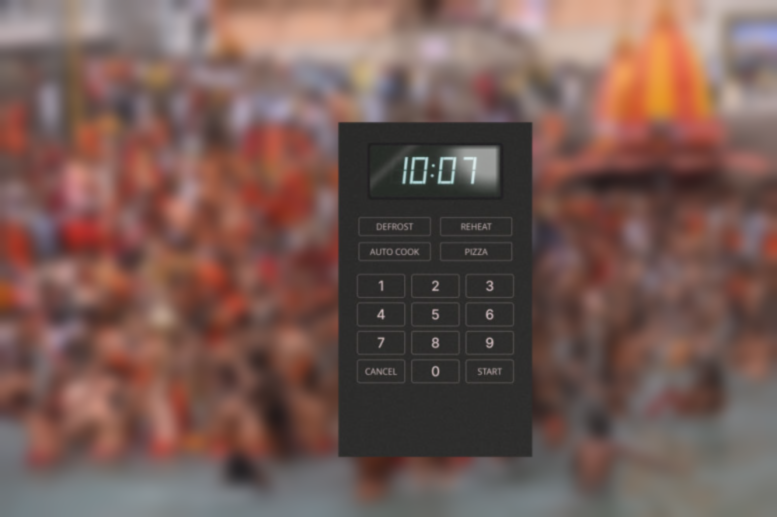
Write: 10 h 07 min
